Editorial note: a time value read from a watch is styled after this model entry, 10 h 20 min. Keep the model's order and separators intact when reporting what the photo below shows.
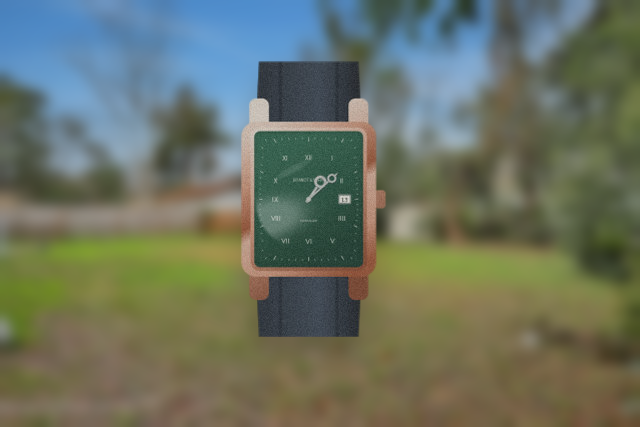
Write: 1 h 08 min
